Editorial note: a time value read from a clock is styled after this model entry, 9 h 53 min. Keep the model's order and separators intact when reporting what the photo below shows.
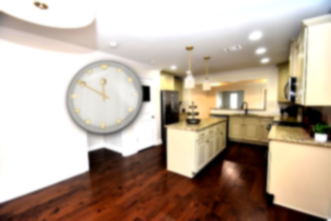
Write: 11 h 50 min
